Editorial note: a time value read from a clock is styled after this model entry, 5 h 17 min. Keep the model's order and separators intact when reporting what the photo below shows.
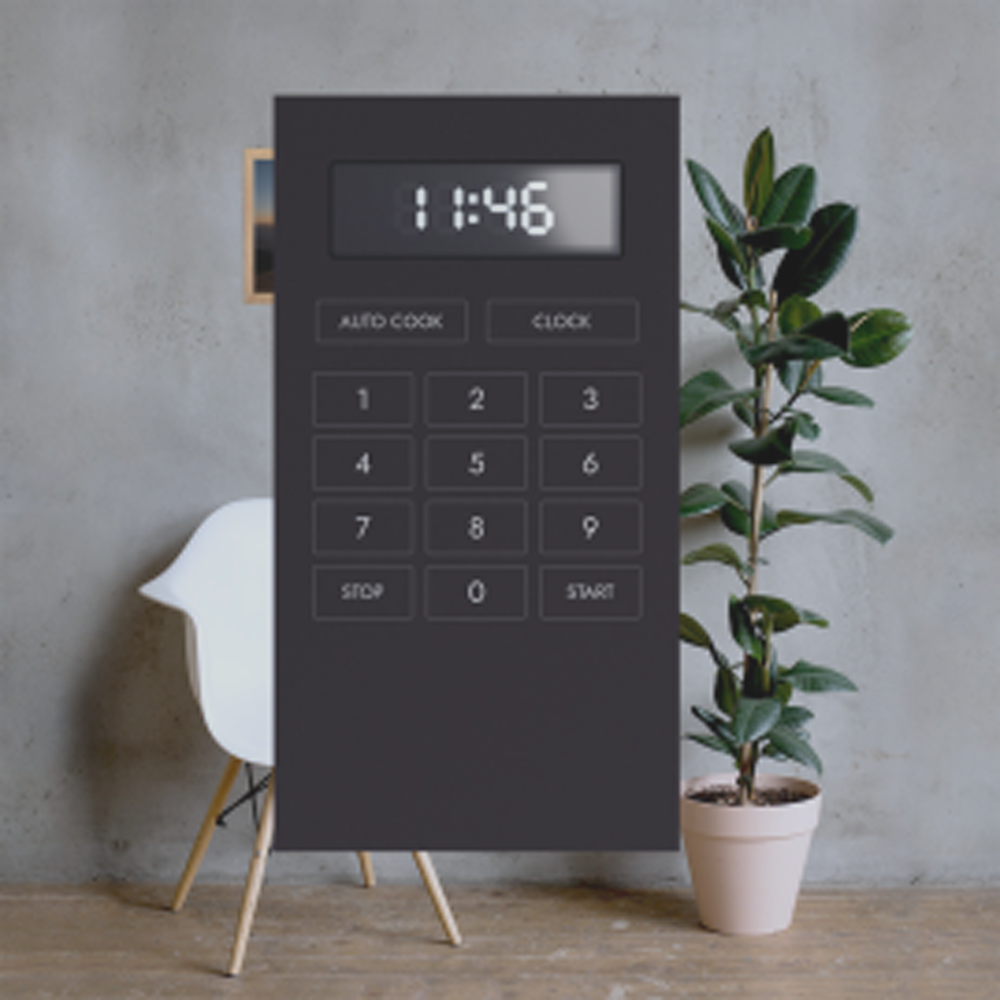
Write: 11 h 46 min
